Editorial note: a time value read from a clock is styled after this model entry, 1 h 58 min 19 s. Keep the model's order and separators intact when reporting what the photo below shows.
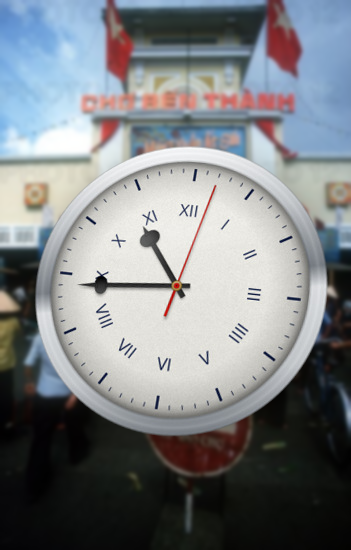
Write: 10 h 44 min 02 s
